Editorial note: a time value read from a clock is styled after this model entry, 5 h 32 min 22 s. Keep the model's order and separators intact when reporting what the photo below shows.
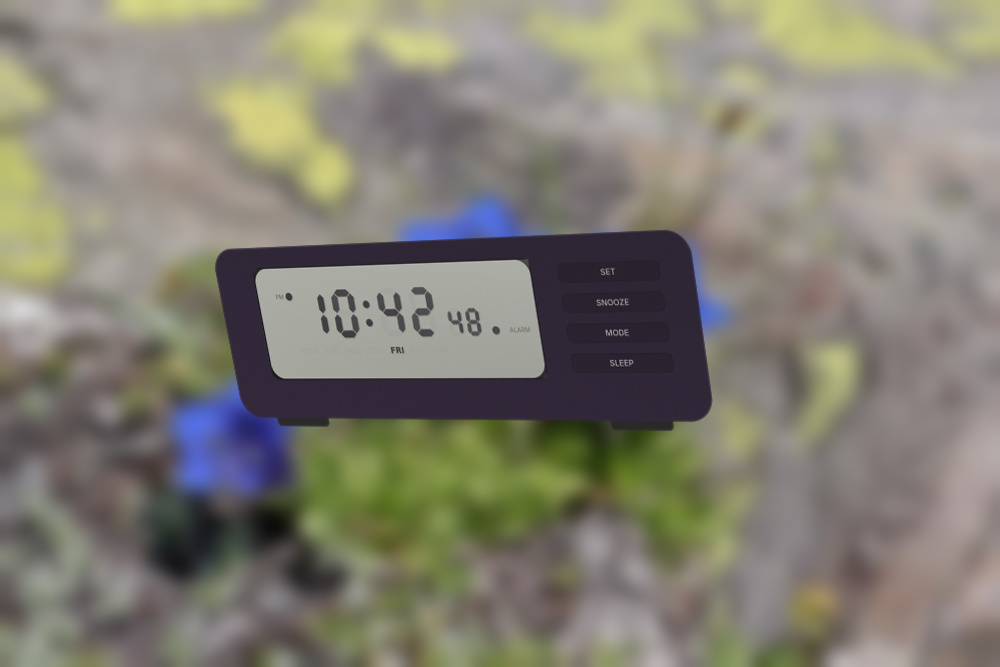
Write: 10 h 42 min 48 s
